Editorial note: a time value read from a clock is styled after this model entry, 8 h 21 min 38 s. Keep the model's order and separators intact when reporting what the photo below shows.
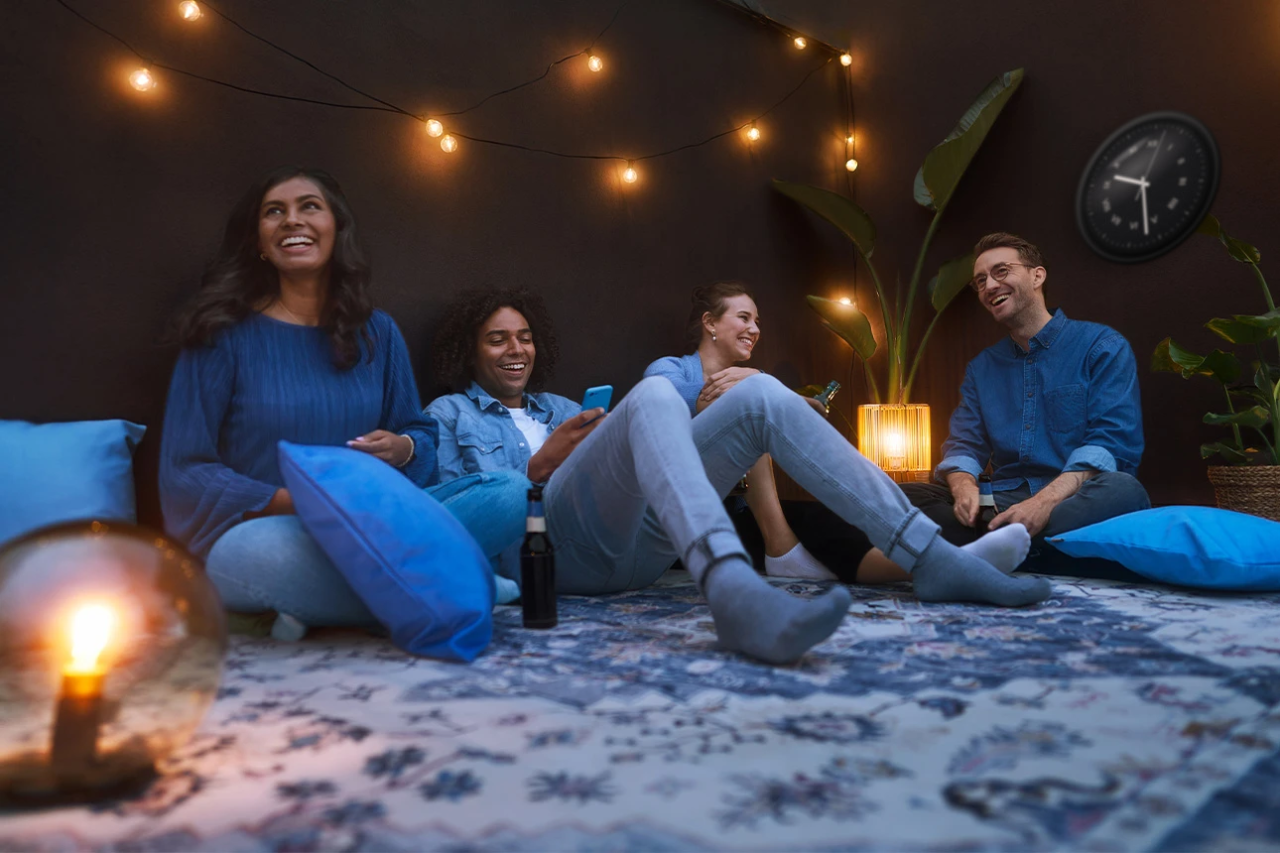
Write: 9 h 27 min 02 s
